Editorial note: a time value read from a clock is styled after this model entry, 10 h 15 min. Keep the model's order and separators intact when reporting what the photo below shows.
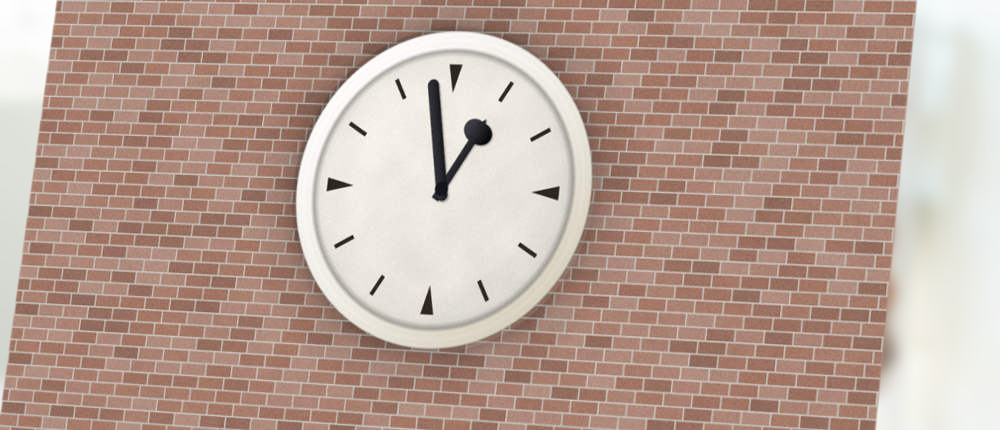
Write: 12 h 58 min
